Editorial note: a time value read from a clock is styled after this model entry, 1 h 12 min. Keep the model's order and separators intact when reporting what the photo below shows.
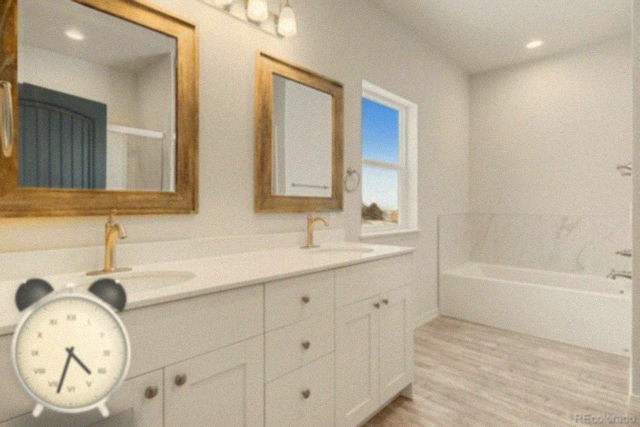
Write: 4 h 33 min
